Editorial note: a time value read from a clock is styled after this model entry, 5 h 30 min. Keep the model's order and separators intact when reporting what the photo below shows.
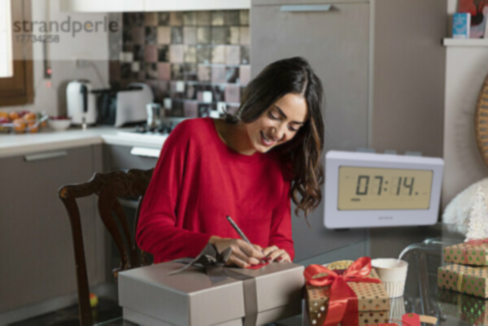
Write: 7 h 14 min
